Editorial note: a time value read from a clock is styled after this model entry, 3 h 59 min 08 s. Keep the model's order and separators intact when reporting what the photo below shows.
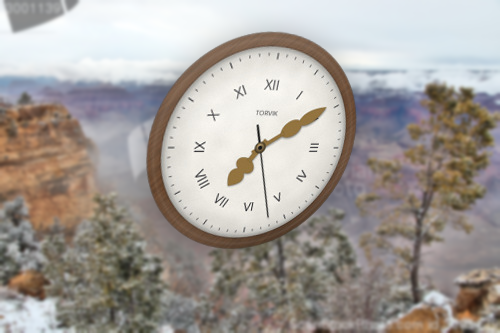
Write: 7 h 09 min 27 s
